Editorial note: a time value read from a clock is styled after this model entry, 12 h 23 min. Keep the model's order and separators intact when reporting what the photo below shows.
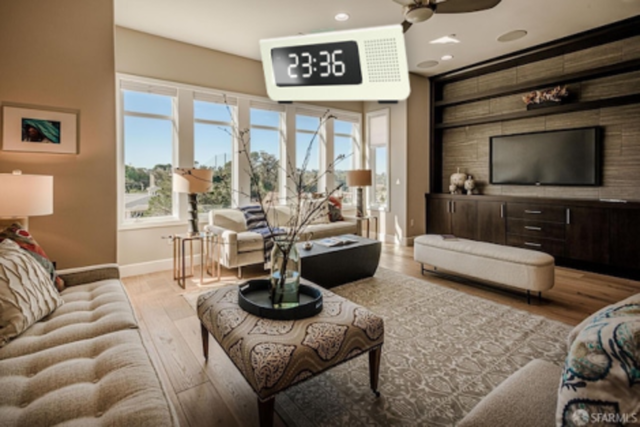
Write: 23 h 36 min
